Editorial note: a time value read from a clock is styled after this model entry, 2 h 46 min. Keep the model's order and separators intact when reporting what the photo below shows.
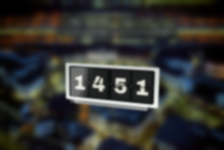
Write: 14 h 51 min
